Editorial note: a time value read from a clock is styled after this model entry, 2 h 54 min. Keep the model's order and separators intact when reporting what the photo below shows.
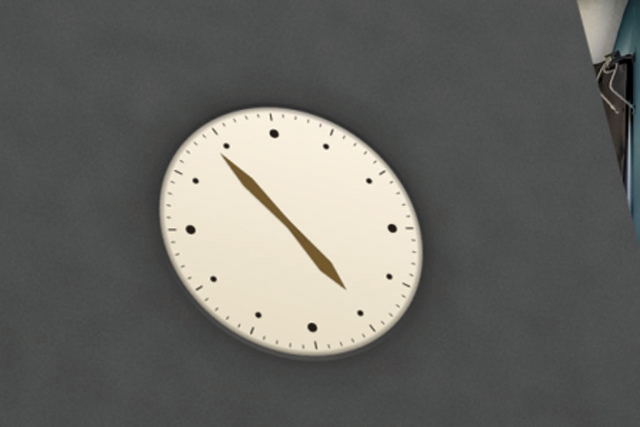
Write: 4 h 54 min
